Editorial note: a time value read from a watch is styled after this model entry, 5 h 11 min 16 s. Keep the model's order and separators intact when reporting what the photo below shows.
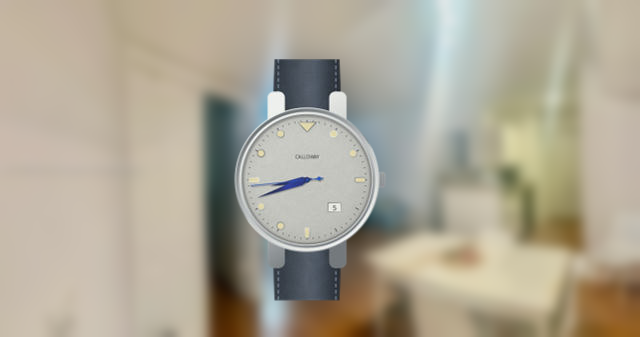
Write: 8 h 41 min 44 s
